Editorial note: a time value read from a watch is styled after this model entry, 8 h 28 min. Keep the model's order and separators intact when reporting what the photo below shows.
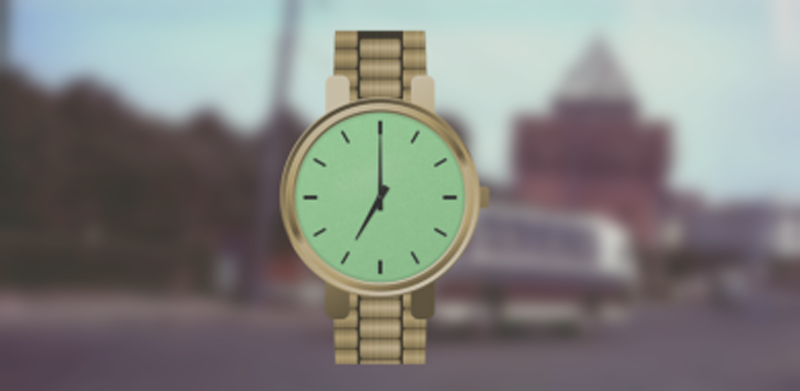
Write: 7 h 00 min
